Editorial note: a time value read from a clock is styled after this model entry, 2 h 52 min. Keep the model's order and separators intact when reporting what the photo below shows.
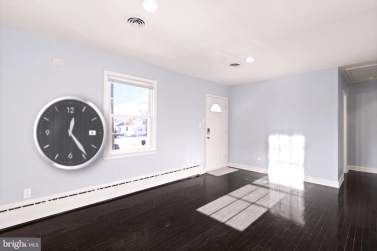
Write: 12 h 24 min
